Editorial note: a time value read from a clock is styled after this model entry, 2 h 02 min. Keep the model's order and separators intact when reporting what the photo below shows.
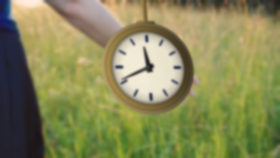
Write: 11 h 41 min
